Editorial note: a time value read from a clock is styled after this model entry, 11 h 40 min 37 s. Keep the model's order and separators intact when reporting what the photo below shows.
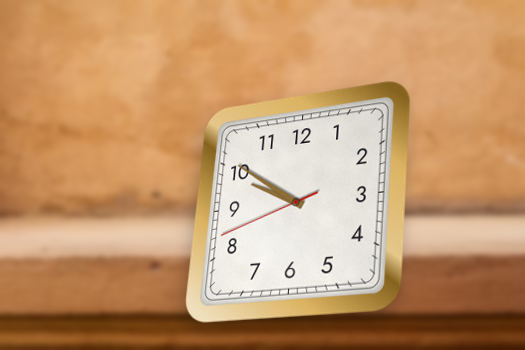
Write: 9 h 50 min 42 s
